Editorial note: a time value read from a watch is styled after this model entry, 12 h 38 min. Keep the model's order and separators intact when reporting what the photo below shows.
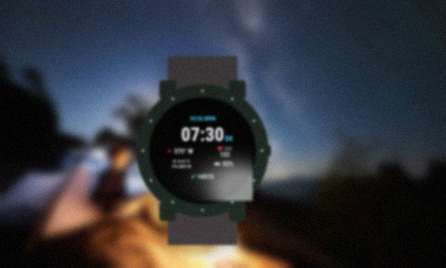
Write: 7 h 30 min
